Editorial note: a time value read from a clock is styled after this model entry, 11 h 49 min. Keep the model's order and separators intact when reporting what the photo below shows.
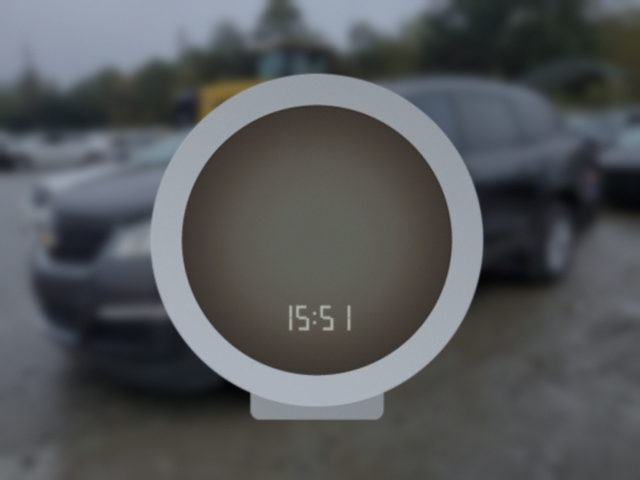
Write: 15 h 51 min
